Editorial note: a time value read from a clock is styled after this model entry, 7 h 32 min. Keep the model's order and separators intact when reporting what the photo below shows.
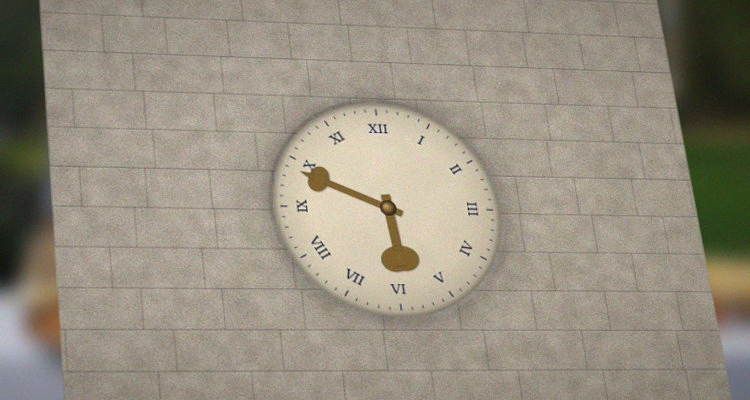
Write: 5 h 49 min
